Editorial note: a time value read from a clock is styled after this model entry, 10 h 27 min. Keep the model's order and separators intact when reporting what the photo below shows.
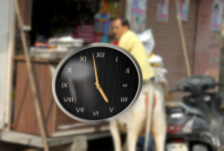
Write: 4 h 58 min
